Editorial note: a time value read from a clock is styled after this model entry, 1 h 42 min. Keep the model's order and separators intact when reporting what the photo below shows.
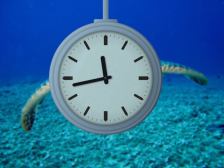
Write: 11 h 43 min
